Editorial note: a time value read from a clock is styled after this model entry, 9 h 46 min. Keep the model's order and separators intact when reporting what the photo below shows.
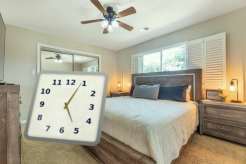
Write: 5 h 04 min
